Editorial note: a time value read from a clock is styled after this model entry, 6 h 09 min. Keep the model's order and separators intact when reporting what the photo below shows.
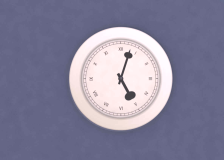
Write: 5 h 03 min
